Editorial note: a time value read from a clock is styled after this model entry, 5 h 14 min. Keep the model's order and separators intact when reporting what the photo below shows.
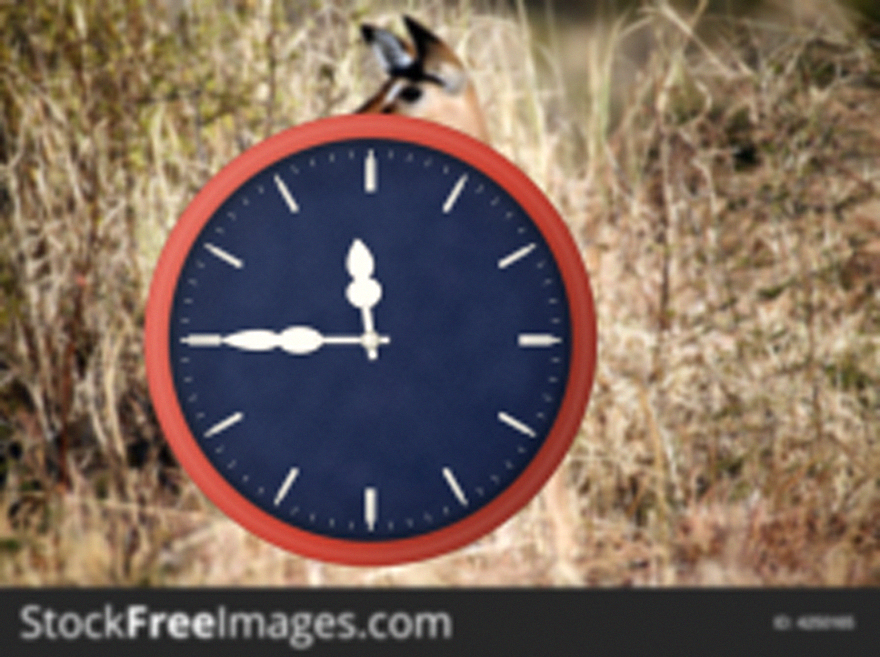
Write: 11 h 45 min
